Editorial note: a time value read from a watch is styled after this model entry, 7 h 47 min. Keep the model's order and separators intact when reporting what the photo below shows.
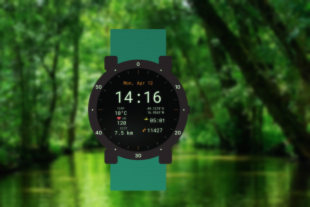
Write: 14 h 16 min
